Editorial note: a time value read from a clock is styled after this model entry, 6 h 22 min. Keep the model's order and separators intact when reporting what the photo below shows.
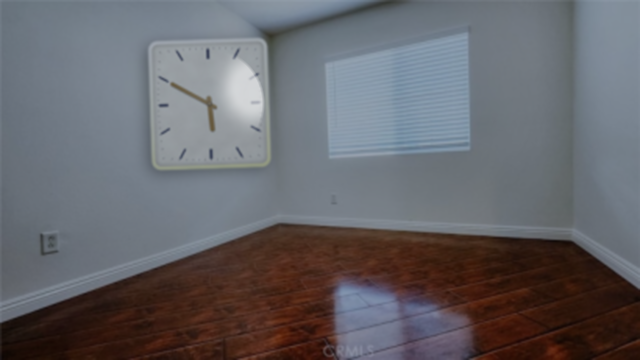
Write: 5 h 50 min
